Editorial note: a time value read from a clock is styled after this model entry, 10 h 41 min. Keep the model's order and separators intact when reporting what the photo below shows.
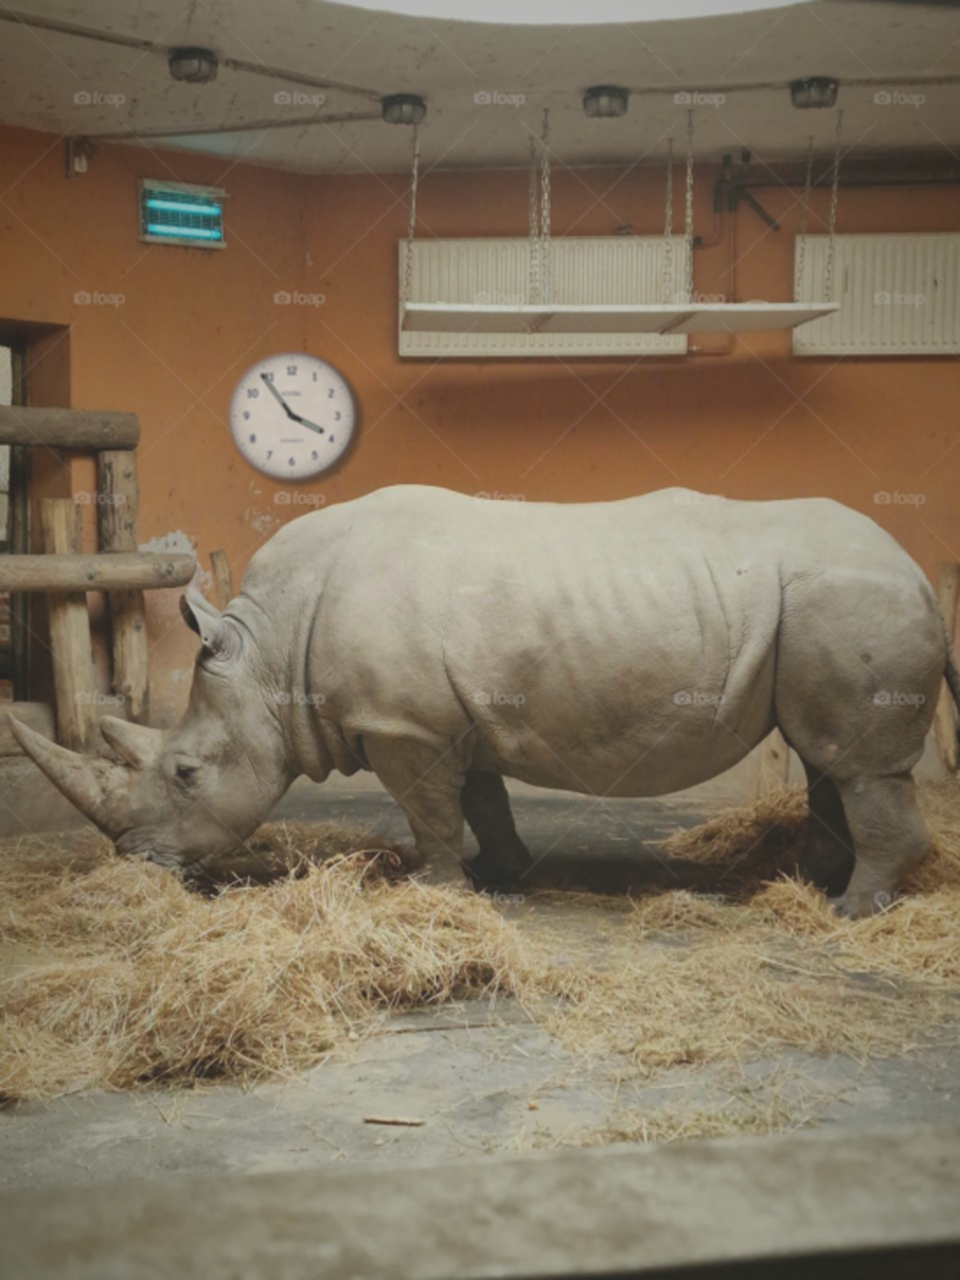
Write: 3 h 54 min
